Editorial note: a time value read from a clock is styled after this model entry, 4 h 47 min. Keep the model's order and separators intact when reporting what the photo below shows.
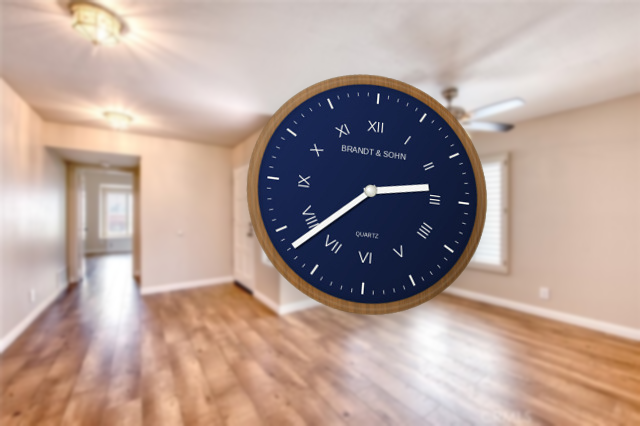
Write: 2 h 38 min
